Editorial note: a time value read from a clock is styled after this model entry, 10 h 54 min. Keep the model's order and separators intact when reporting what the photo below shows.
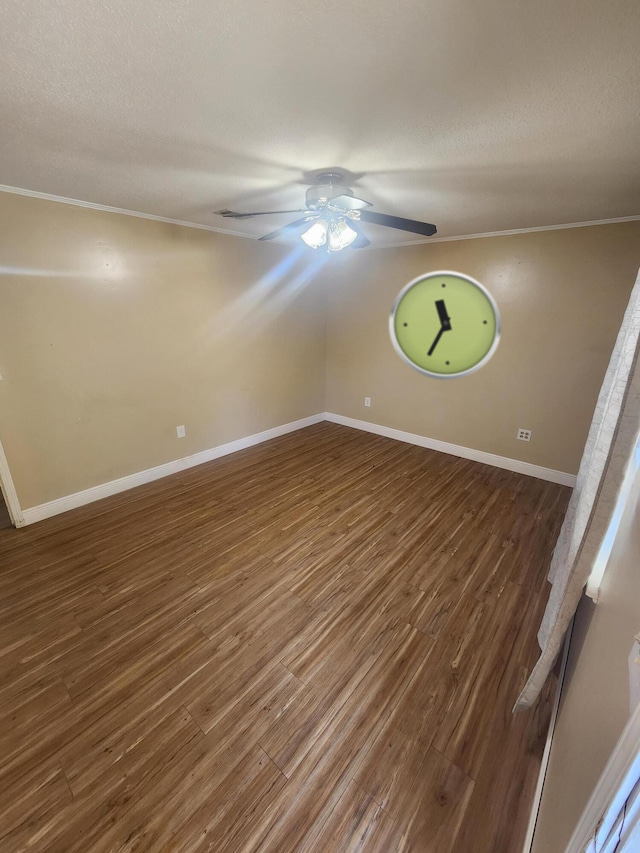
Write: 11 h 35 min
